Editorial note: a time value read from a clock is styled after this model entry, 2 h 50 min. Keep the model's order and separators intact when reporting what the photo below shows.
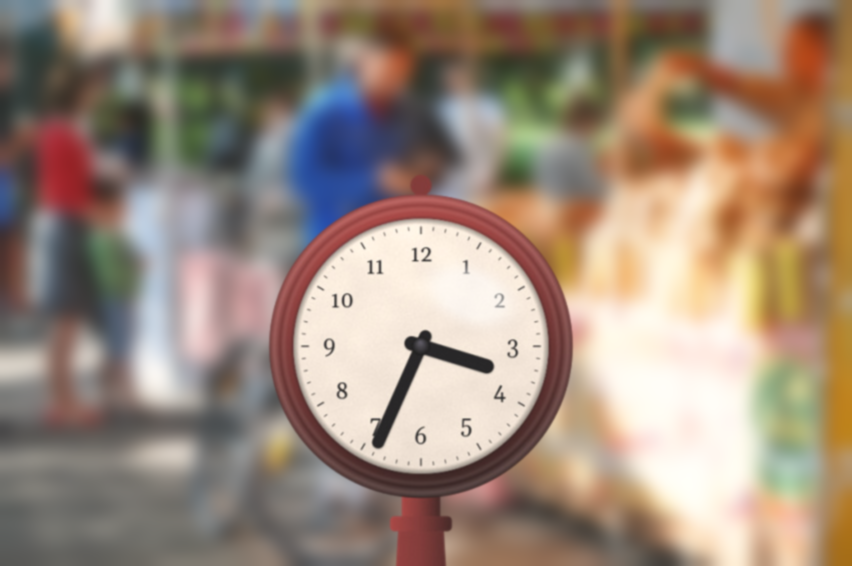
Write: 3 h 34 min
